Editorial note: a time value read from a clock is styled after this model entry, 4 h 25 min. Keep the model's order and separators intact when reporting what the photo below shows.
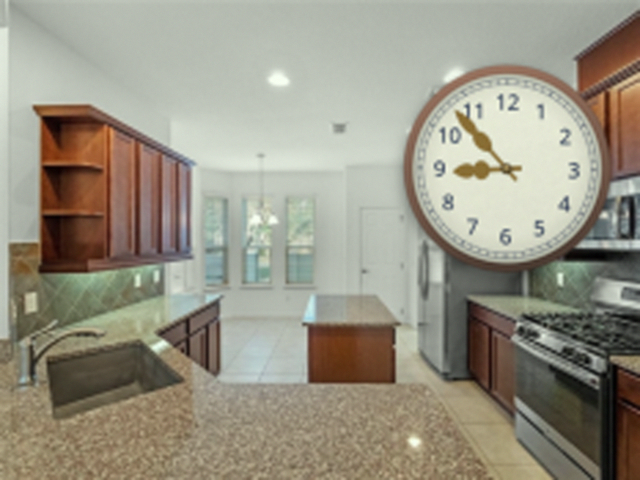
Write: 8 h 53 min
